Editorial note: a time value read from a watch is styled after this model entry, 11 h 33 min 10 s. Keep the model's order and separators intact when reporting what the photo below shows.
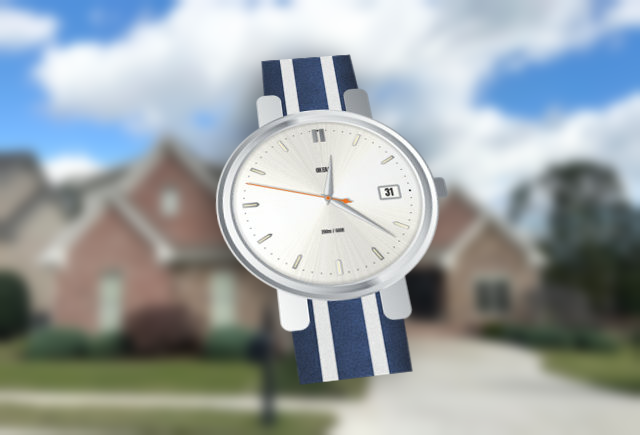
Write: 12 h 21 min 48 s
